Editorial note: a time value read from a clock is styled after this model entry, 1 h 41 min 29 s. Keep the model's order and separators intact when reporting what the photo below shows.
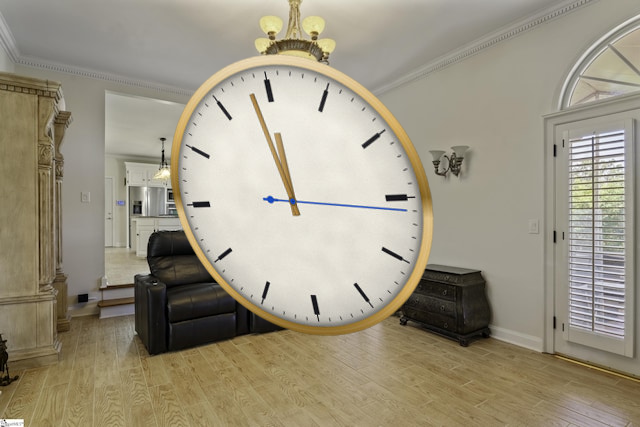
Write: 11 h 58 min 16 s
